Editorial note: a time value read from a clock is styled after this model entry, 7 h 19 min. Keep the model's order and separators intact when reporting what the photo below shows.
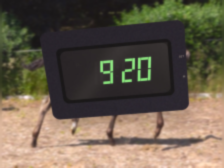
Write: 9 h 20 min
